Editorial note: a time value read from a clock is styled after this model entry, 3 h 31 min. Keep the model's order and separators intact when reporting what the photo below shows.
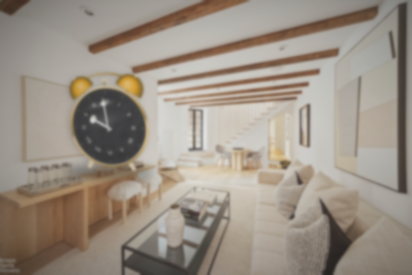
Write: 9 h 59 min
